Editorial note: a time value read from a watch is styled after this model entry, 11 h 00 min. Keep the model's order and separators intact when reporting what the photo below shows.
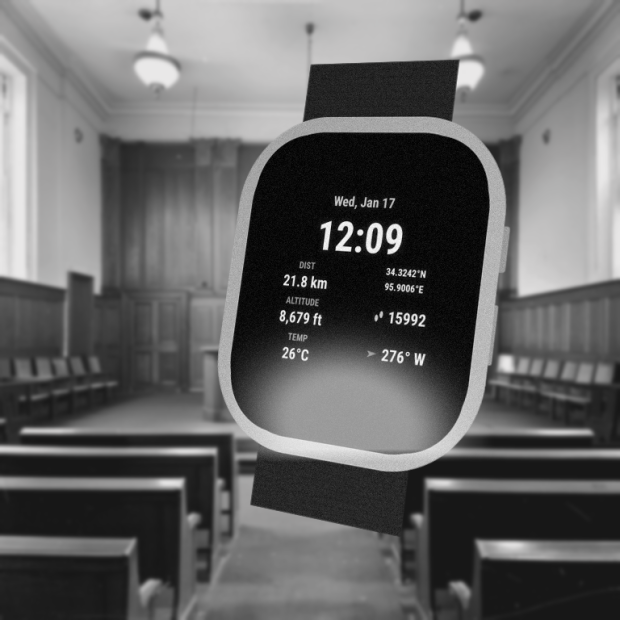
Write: 12 h 09 min
